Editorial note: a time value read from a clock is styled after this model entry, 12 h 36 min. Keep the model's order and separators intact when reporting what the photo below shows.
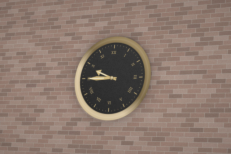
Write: 9 h 45 min
